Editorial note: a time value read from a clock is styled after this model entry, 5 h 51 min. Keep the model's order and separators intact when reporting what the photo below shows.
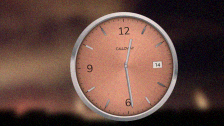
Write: 12 h 29 min
